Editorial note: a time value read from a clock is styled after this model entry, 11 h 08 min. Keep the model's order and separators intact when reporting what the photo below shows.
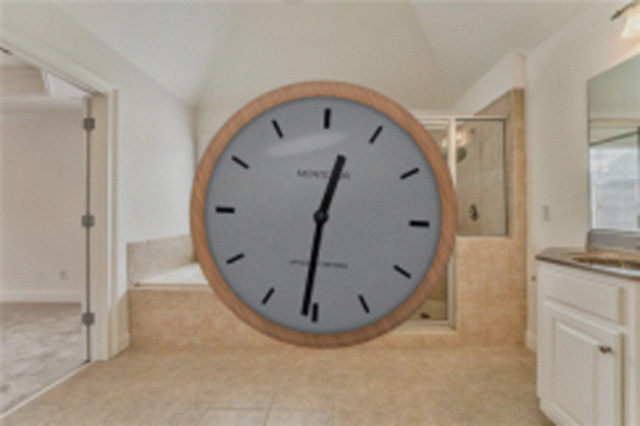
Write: 12 h 31 min
